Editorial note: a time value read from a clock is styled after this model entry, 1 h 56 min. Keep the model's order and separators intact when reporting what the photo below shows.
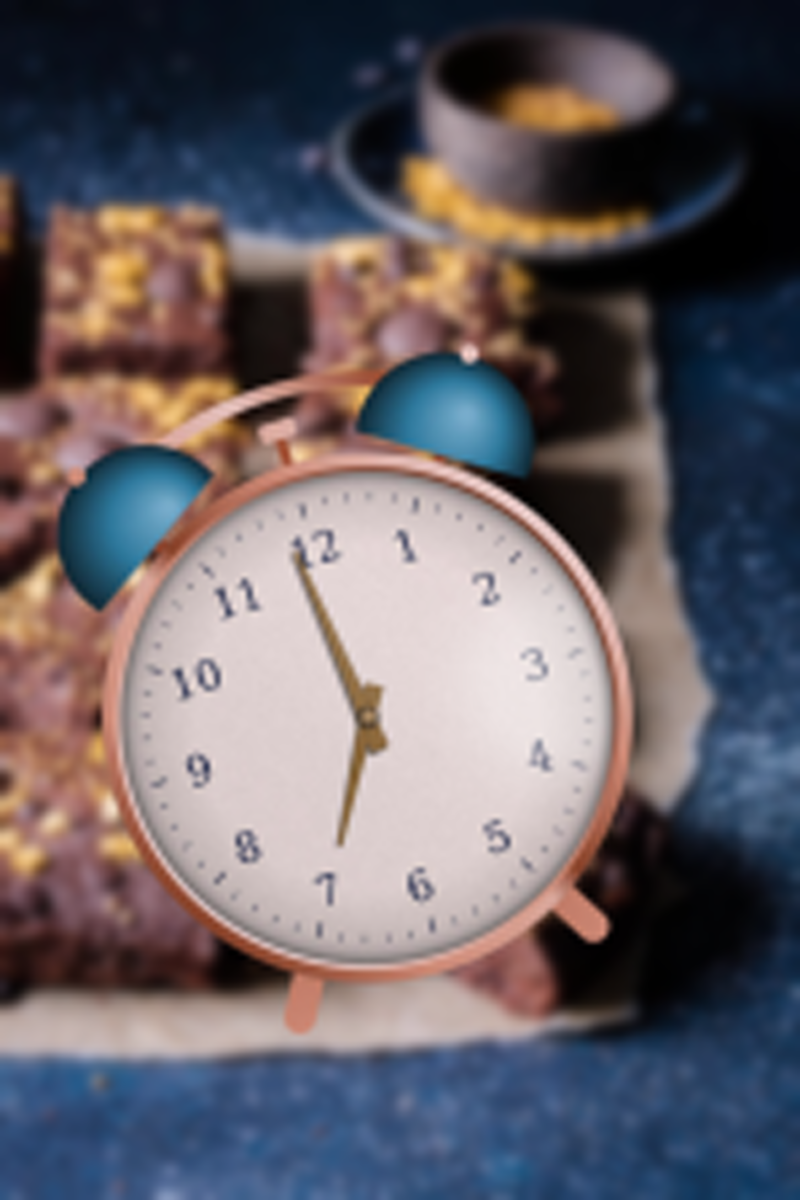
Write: 6 h 59 min
